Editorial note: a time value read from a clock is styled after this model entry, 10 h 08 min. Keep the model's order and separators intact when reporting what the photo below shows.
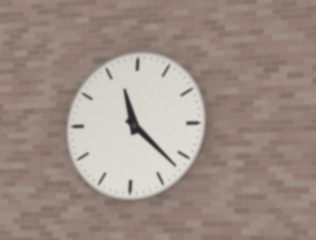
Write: 11 h 22 min
